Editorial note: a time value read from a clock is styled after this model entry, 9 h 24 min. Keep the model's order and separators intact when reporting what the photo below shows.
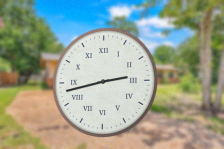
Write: 2 h 43 min
